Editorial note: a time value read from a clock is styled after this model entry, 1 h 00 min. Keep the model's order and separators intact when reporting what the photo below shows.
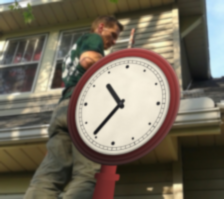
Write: 10 h 36 min
